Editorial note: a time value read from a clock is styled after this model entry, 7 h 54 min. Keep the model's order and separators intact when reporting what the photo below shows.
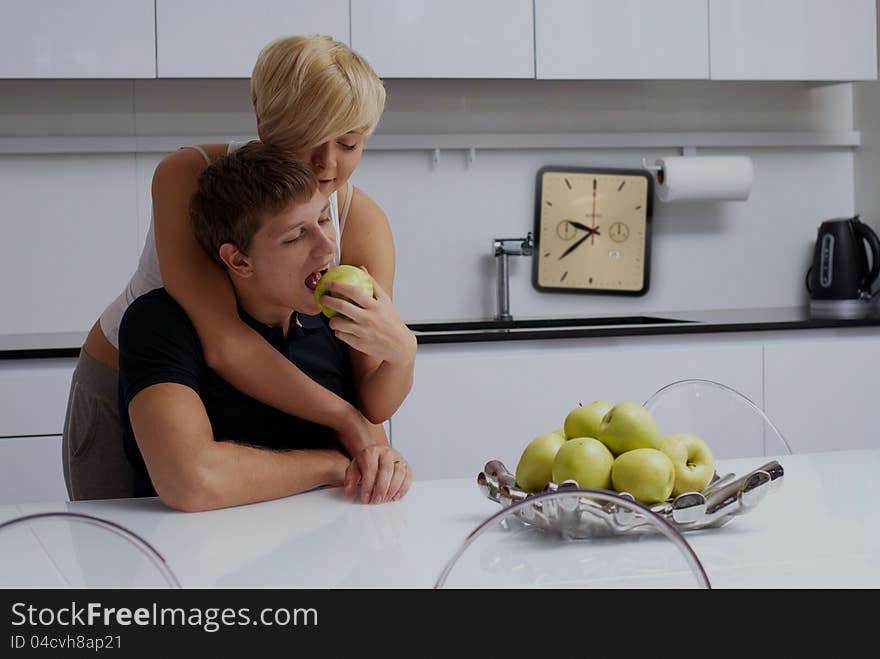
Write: 9 h 38 min
